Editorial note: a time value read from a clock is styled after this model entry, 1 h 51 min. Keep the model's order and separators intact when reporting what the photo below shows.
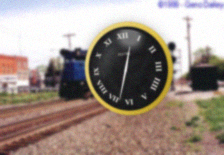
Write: 12 h 33 min
